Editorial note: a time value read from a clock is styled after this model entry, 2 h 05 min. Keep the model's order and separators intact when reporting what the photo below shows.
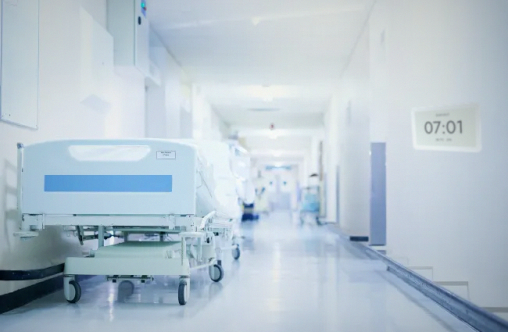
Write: 7 h 01 min
